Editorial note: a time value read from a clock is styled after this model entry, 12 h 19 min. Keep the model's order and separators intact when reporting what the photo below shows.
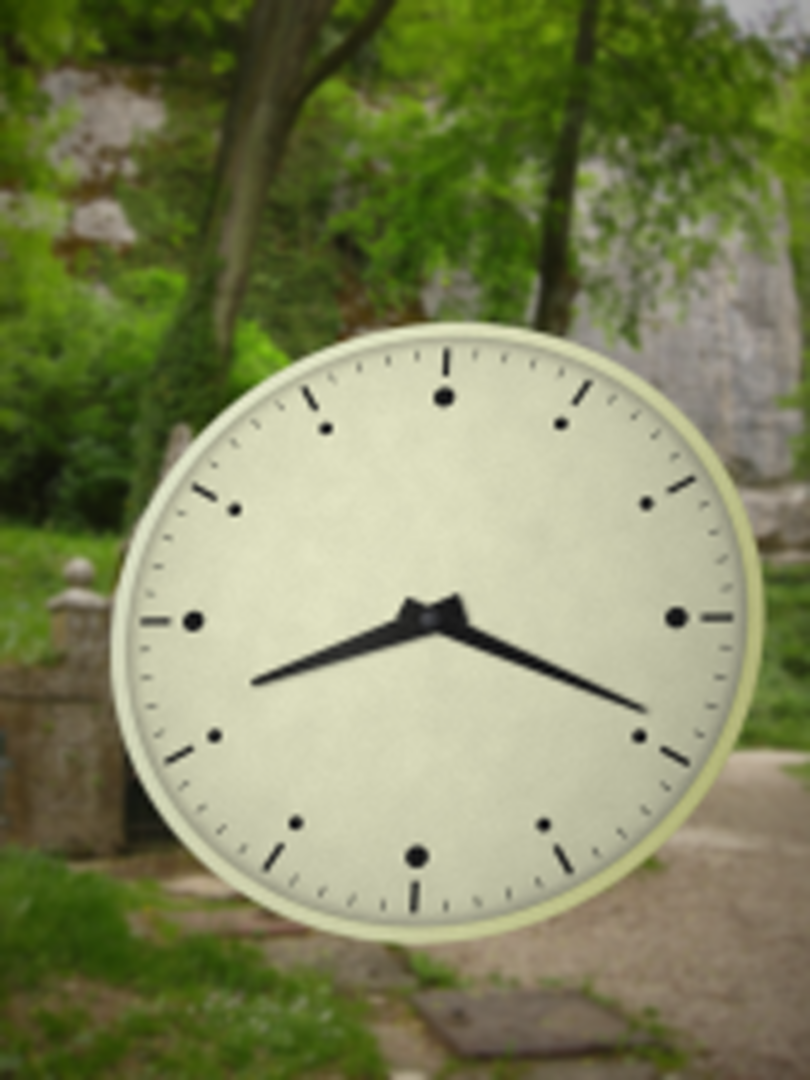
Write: 8 h 19 min
